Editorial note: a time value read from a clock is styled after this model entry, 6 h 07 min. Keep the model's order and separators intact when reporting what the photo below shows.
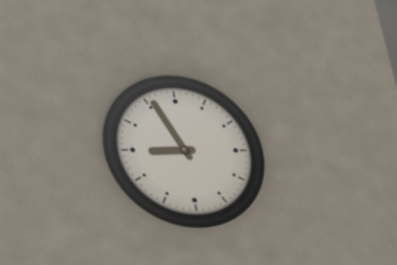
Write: 8 h 56 min
